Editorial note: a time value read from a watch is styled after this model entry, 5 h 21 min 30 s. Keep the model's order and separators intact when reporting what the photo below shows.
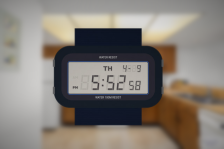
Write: 5 h 52 min 58 s
